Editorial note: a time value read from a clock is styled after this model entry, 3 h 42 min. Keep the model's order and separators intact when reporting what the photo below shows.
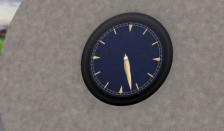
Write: 5 h 27 min
